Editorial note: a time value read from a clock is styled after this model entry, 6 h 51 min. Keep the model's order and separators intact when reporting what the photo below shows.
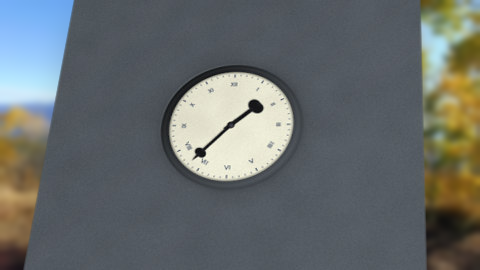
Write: 1 h 37 min
